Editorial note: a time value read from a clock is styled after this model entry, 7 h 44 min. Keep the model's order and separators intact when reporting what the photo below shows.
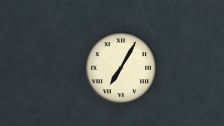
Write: 7 h 05 min
